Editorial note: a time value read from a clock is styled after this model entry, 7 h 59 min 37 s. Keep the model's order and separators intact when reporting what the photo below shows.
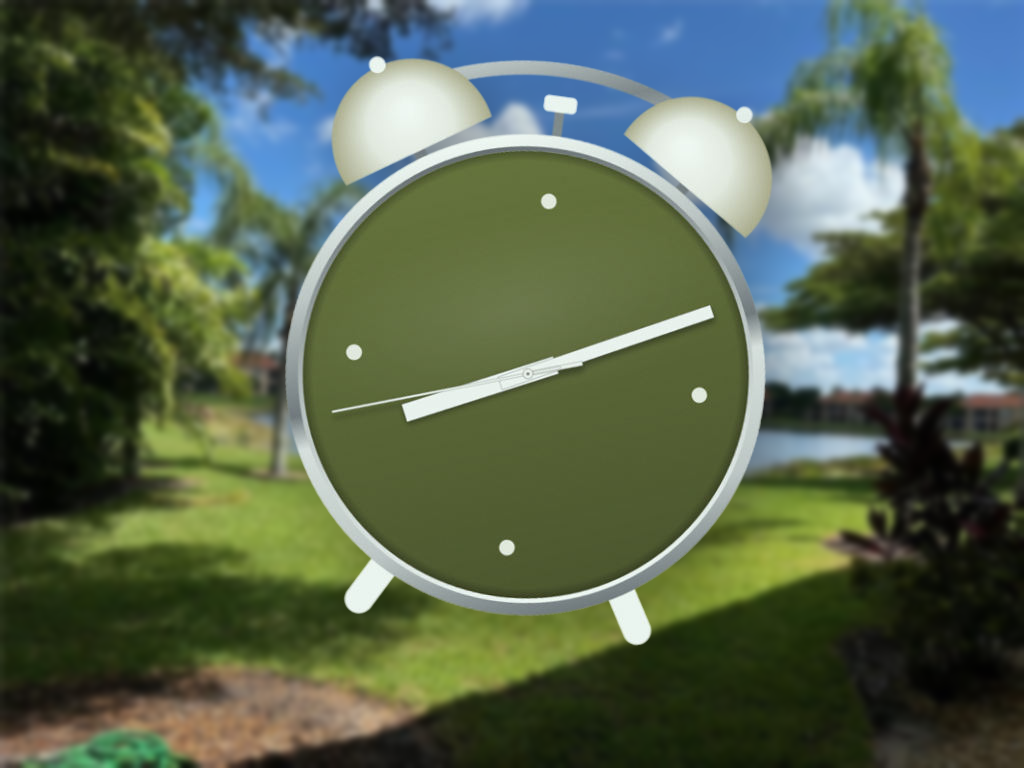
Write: 8 h 10 min 42 s
